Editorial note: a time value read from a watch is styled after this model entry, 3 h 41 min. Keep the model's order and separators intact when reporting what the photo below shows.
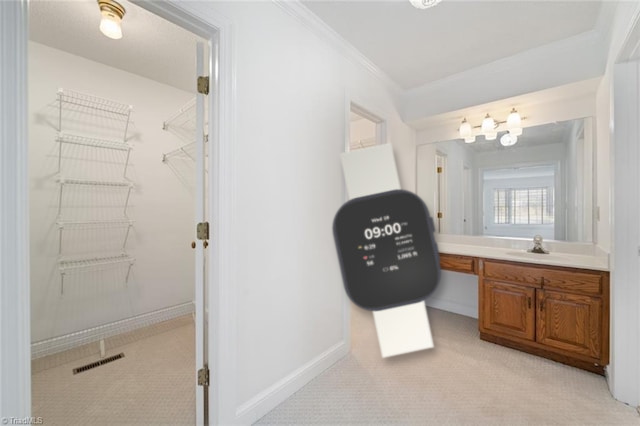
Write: 9 h 00 min
